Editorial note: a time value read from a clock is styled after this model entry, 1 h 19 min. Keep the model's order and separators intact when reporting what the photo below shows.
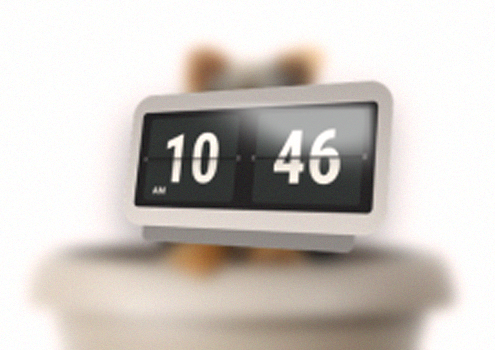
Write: 10 h 46 min
